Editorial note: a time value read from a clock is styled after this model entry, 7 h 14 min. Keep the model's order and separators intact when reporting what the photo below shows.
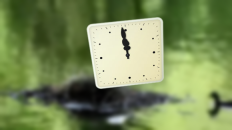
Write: 11 h 59 min
